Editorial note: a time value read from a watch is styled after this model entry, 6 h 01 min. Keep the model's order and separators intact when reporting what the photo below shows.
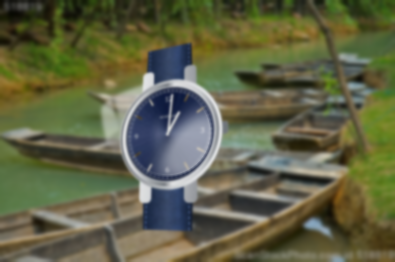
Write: 1 h 01 min
